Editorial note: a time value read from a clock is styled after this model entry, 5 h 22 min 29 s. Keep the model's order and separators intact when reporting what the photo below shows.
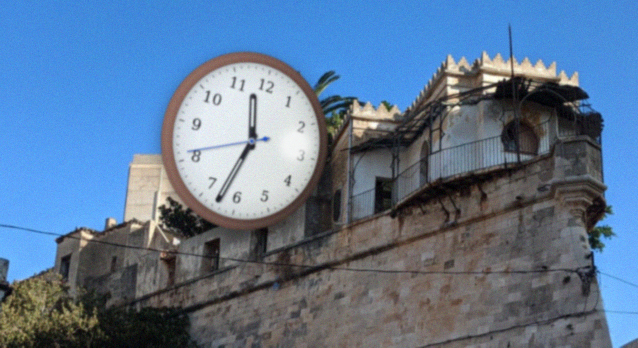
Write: 11 h 32 min 41 s
